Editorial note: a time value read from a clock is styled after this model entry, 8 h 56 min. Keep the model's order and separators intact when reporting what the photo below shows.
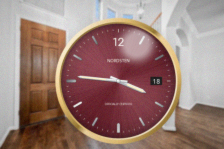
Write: 3 h 46 min
